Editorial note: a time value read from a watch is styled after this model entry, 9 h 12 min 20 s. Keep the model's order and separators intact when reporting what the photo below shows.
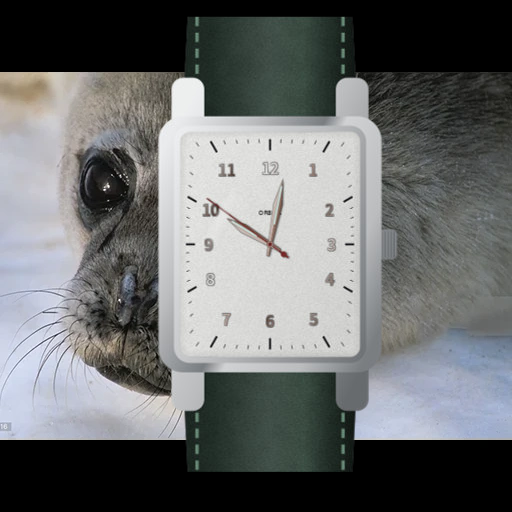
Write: 10 h 01 min 51 s
